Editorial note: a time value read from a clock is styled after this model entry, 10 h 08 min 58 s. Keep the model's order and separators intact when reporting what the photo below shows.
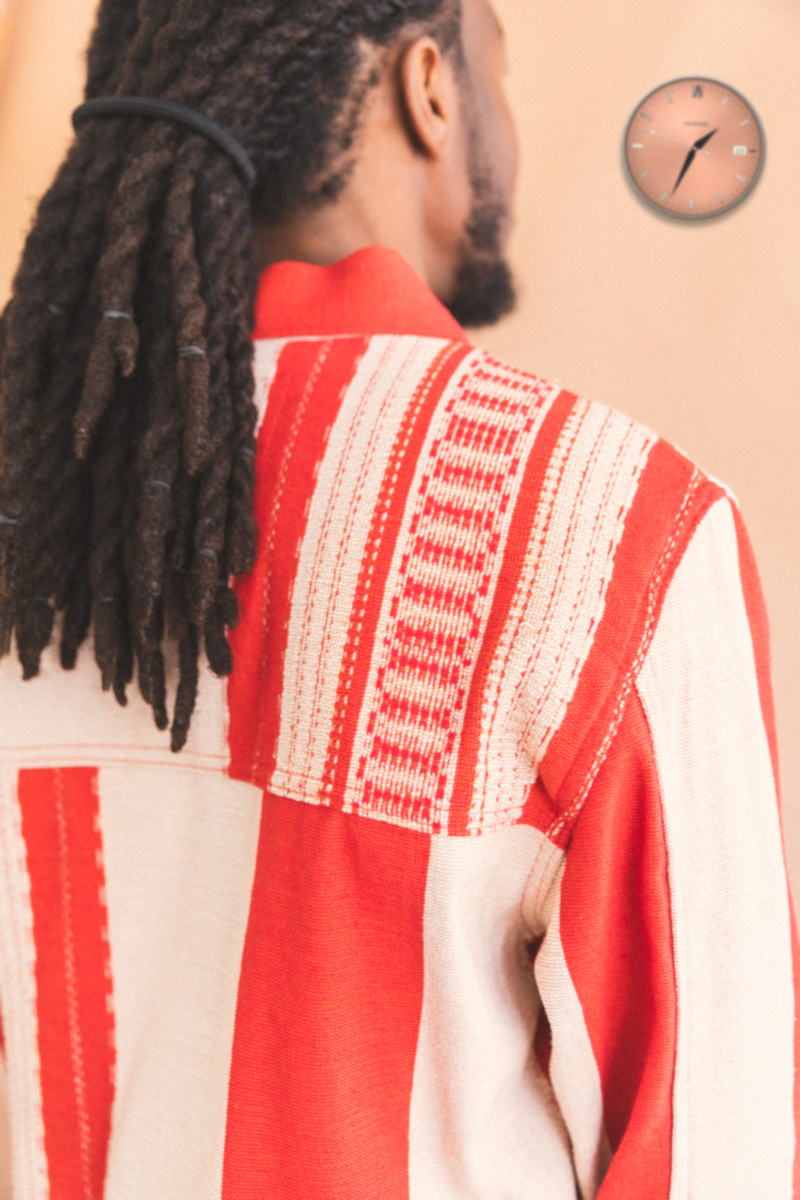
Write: 1 h 33 min 48 s
